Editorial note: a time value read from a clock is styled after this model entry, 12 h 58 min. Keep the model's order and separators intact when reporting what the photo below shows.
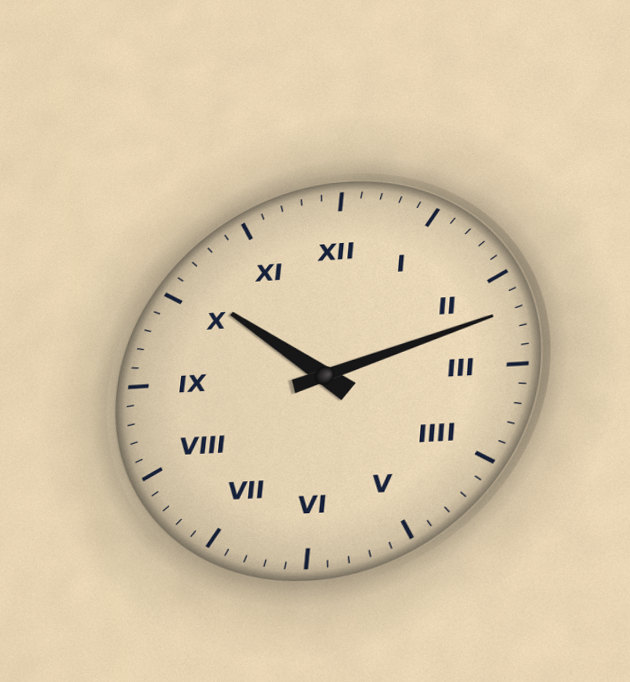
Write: 10 h 12 min
